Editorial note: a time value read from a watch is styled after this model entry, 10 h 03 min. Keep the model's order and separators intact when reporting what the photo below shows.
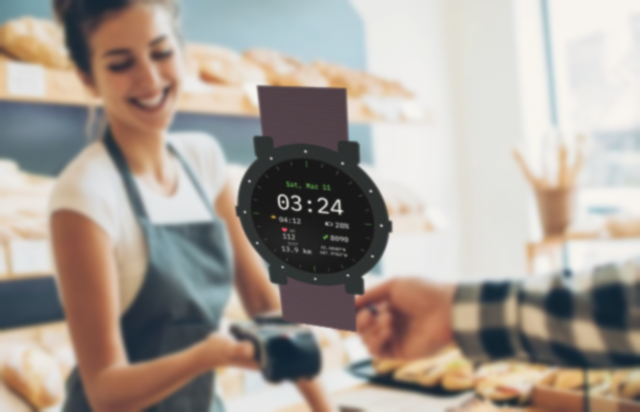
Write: 3 h 24 min
